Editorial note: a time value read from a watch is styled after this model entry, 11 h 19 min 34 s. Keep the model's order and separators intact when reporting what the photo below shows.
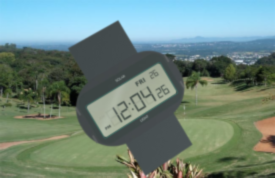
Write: 12 h 04 min 26 s
